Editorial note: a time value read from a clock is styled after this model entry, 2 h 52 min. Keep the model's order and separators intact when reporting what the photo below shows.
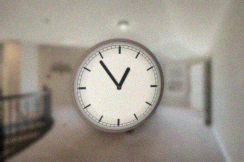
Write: 12 h 54 min
